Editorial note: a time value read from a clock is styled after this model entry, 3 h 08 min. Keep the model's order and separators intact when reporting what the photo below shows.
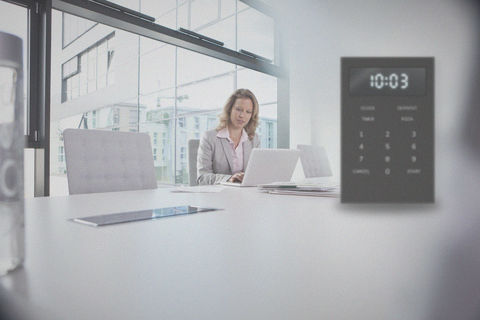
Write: 10 h 03 min
